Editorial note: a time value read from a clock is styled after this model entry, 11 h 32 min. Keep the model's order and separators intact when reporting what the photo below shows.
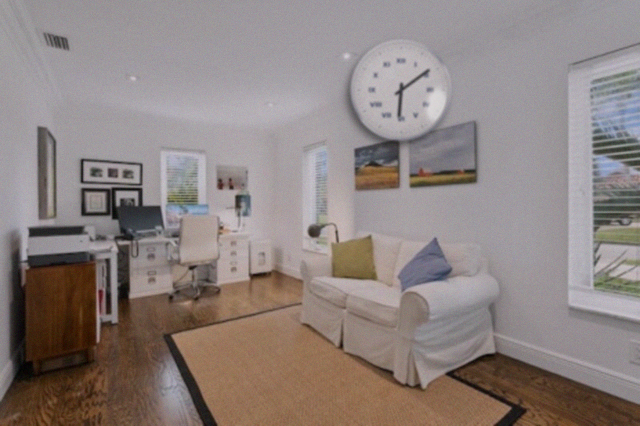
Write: 6 h 09 min
